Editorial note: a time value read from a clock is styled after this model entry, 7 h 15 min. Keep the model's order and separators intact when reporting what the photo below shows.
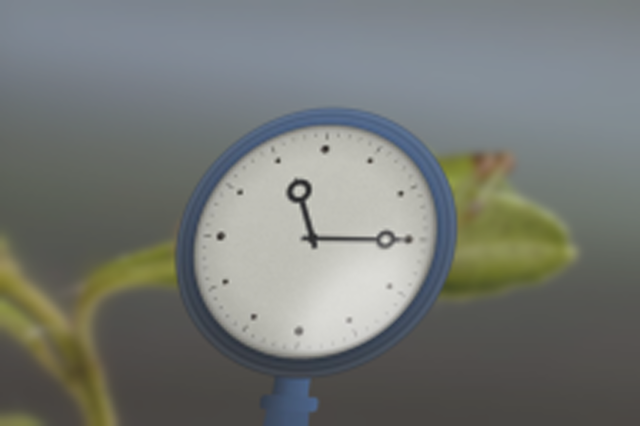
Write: 11 h 15 min
